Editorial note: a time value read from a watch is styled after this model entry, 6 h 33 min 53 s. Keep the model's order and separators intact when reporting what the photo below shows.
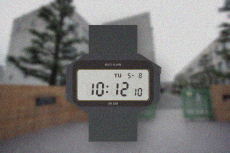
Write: 10 h 12 min 10 s
